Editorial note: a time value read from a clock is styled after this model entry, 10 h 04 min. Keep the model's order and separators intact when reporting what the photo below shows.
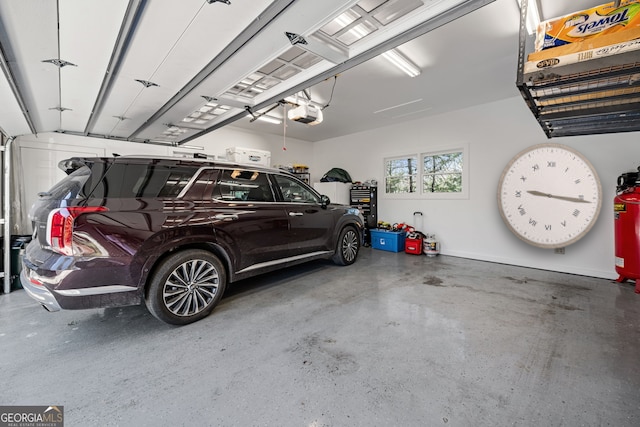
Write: 9 h 16 min
